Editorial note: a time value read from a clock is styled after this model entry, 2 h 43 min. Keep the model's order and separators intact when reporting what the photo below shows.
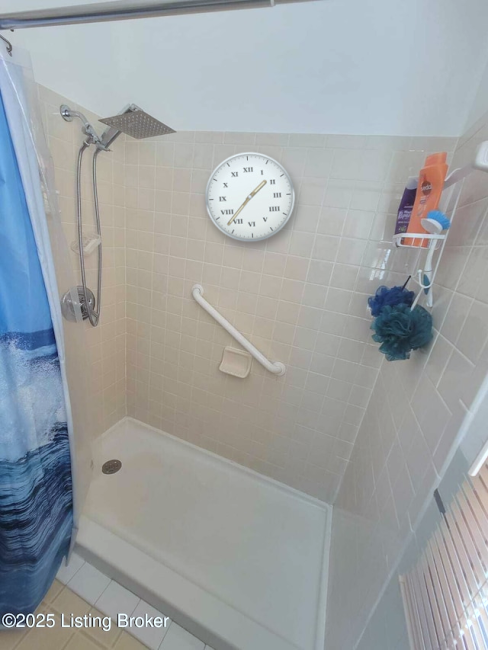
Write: 1 h 37 min
